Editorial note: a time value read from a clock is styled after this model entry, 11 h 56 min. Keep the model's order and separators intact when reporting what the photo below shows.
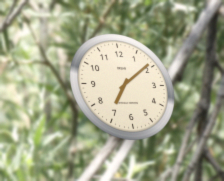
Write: 7 h 09 min
